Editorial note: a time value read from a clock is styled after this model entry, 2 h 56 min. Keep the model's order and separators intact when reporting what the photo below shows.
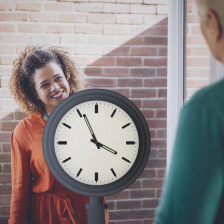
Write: 3 h 56 min
